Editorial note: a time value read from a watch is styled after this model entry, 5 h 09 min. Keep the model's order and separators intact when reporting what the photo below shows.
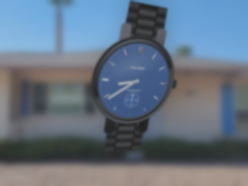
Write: 8 h 39 min
